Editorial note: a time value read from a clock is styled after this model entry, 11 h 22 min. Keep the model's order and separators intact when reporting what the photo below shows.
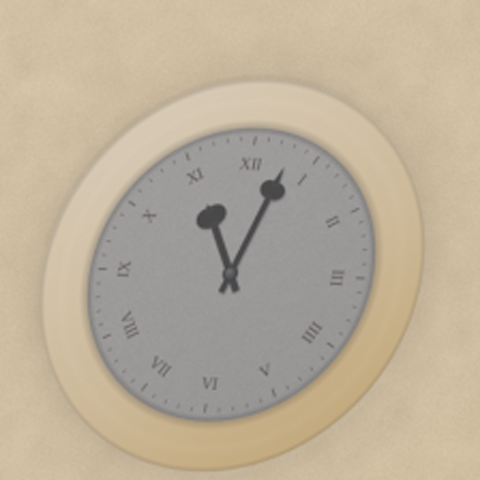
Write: 11 h 03 min
